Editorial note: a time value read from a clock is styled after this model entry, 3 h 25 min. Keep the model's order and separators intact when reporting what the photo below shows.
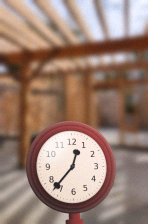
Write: 12 h 37 min
